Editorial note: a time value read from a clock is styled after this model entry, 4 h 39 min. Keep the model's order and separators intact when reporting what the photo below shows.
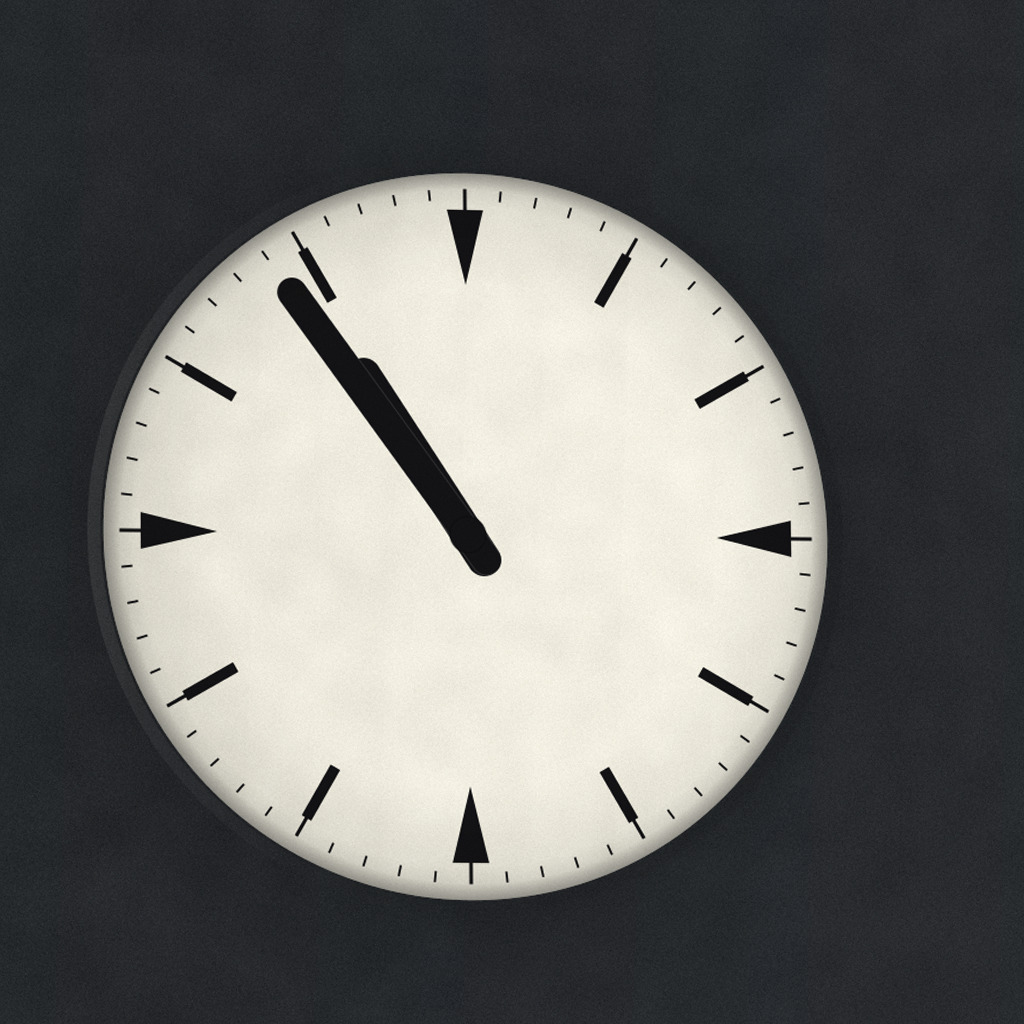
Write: 10 h 54 min
